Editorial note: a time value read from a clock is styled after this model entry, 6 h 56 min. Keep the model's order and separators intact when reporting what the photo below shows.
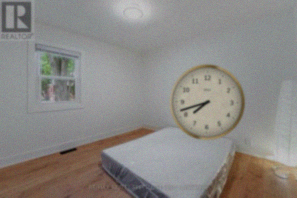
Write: 7 h 42 min
